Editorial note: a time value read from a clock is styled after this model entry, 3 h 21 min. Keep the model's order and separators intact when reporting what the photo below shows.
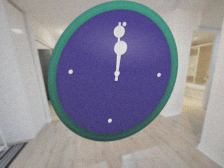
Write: 11 h 59 min
